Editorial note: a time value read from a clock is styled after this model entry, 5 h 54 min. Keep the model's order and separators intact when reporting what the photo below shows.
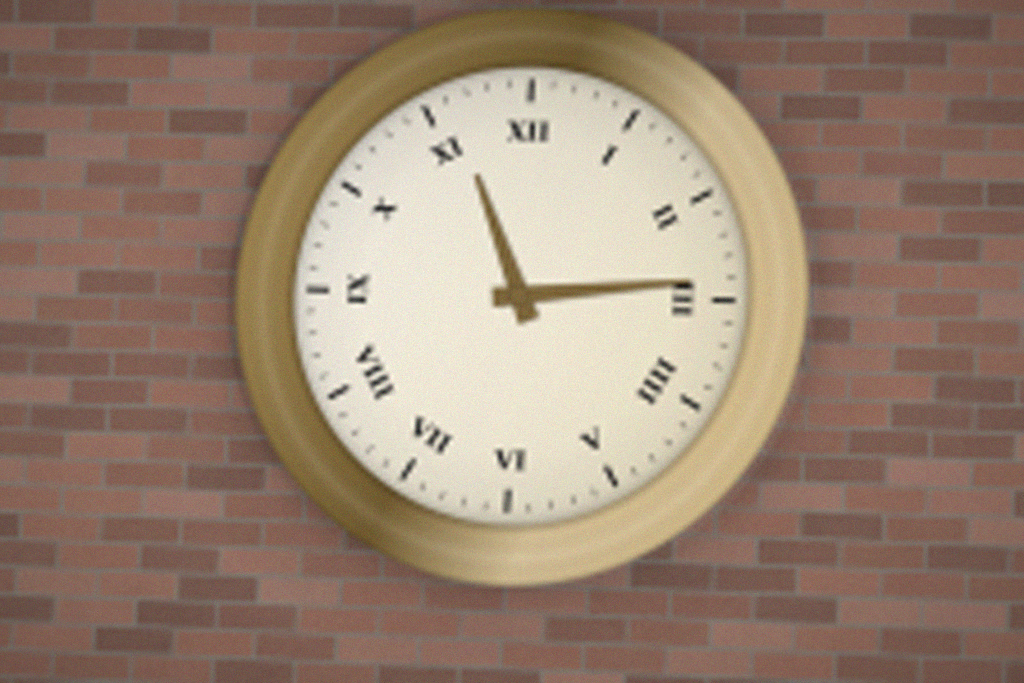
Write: 11 h 14 min
